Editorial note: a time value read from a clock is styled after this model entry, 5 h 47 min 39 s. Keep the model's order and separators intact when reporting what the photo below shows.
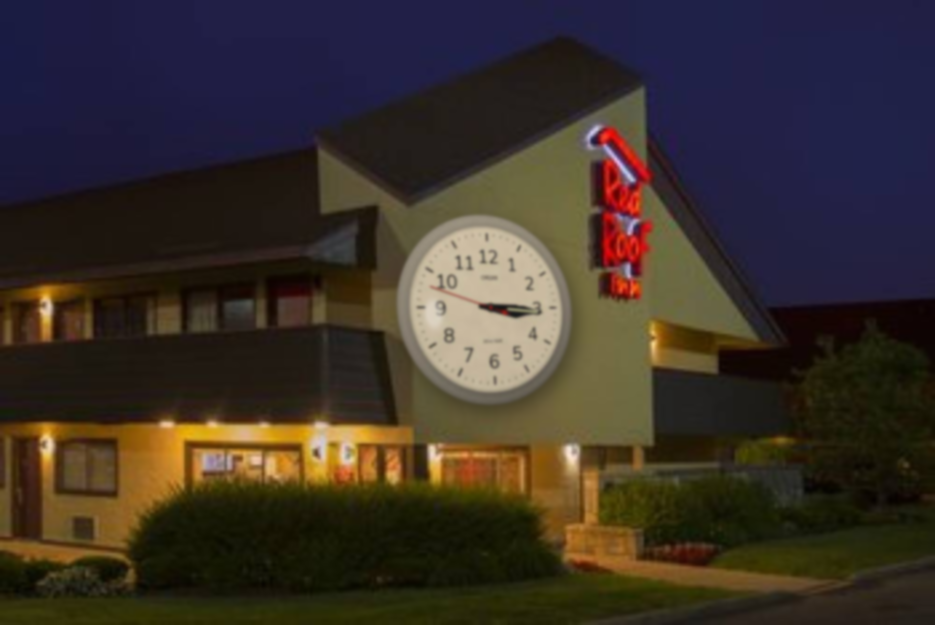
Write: 3 h 15 min 48 s
